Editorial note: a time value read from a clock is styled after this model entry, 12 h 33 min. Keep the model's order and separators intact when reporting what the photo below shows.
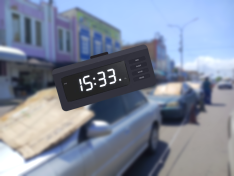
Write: 15 h 33 min
